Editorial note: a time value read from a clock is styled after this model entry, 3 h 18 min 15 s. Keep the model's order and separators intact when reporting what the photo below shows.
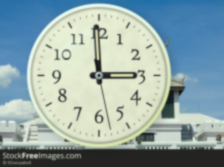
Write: 2 h 59 min 28 s
